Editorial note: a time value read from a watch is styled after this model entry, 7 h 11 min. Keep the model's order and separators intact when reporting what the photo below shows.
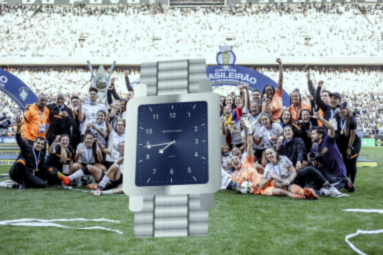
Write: 7 h 44 min
